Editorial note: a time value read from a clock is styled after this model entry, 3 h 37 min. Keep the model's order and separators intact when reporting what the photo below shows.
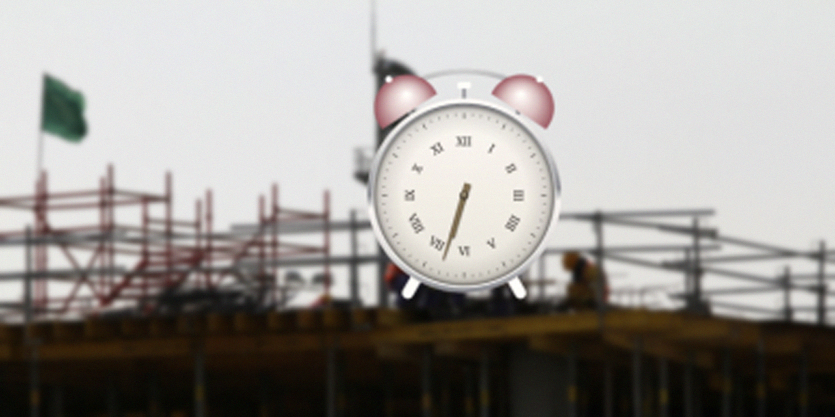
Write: 6 h 33 min
